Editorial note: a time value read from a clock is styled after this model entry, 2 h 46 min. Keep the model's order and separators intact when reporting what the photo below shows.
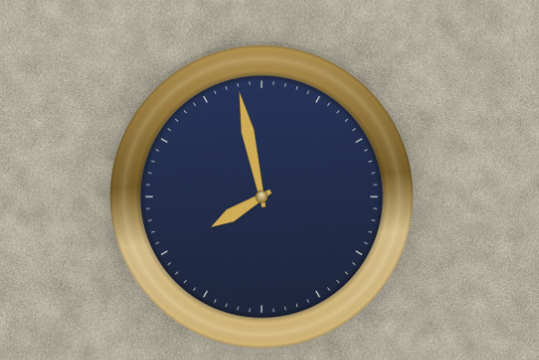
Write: 7 h 58 min
